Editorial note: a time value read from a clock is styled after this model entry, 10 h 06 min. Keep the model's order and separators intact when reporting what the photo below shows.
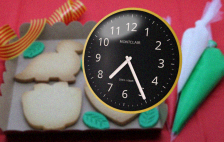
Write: 7 h 25 min
